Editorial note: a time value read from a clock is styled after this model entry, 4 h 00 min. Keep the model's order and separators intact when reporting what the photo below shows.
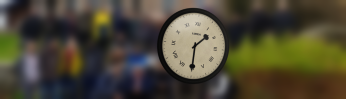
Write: 1 h 30 min
